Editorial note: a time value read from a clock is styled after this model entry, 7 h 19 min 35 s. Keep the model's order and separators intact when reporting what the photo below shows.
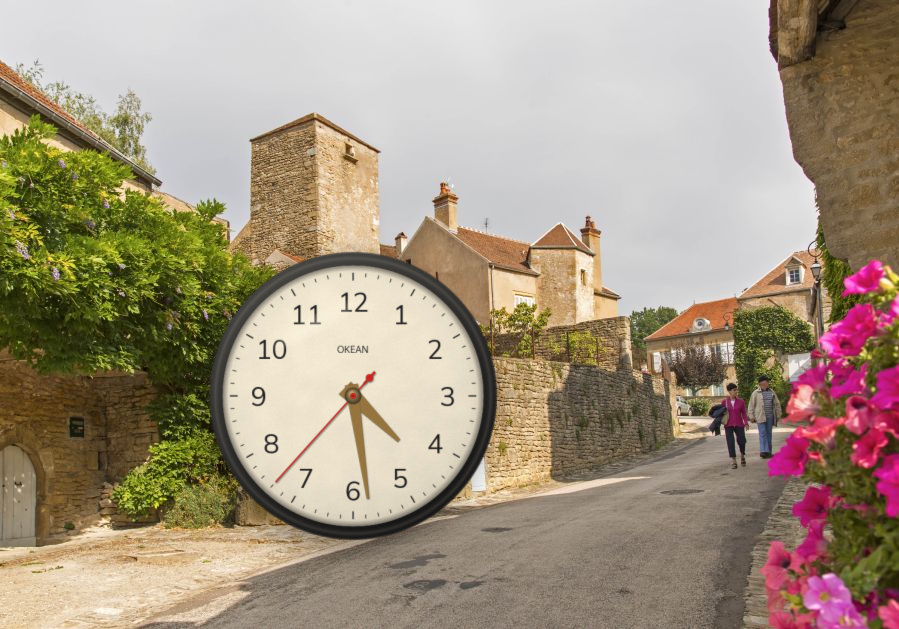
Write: 4 h 28 min 37 s
